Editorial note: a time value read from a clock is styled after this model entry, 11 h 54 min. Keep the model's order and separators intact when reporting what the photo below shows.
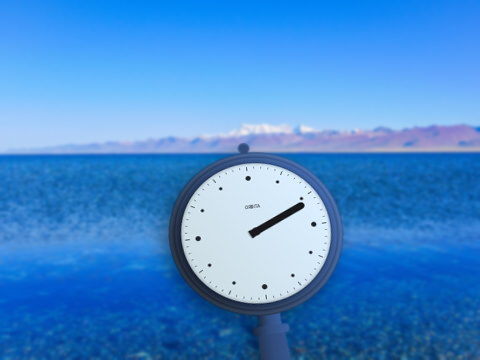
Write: 2 h 11 min
